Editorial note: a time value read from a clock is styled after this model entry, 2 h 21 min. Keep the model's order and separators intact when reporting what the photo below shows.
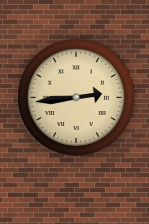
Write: 2 h 44 min
